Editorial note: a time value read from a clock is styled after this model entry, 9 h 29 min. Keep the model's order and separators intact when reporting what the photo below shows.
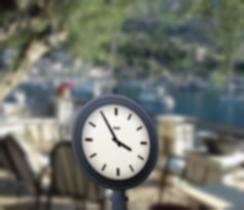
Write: 3 h 55 min
